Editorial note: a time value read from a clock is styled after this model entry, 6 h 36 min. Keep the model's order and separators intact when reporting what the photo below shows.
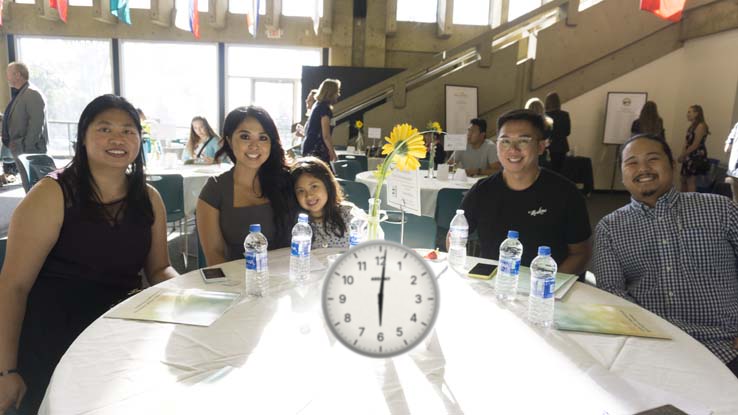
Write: 6 h 01 min
